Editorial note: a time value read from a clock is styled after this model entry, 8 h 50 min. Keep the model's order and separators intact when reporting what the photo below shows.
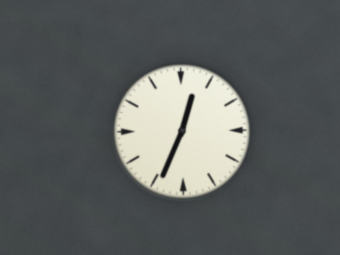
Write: 12 h 34 min
